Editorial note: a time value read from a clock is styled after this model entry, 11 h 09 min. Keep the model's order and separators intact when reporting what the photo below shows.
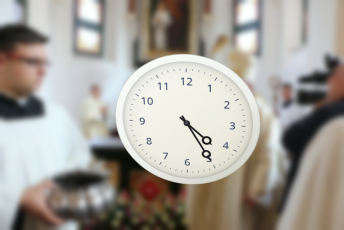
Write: 4 h 25 min
